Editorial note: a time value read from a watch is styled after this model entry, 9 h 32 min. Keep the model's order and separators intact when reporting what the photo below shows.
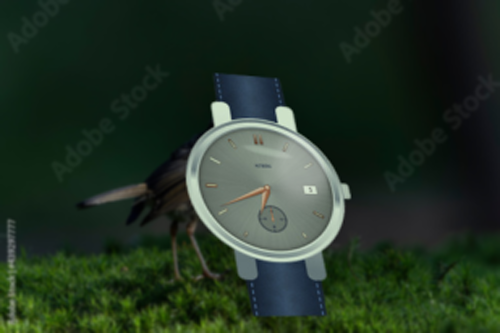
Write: 6 h 41 min
